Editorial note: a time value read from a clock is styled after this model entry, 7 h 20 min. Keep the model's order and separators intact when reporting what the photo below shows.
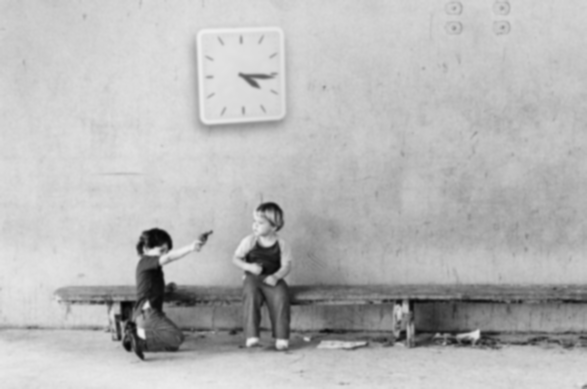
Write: 4 h 16 min
